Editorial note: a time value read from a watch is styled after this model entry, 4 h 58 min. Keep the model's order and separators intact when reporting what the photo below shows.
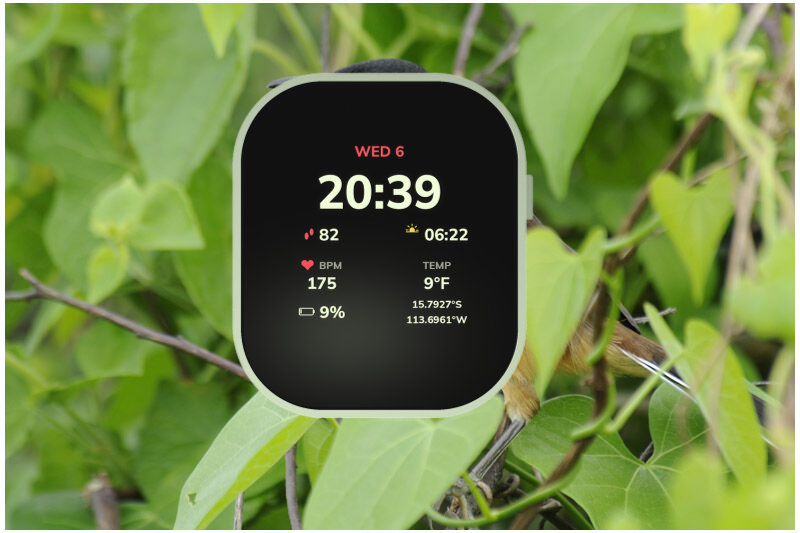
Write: 20 h 39 min
